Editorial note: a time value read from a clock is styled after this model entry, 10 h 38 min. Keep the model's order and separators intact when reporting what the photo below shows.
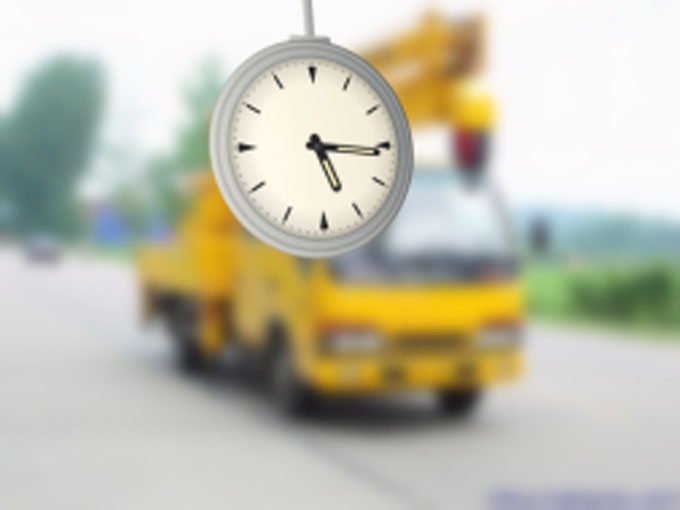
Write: 5 h 16 min
